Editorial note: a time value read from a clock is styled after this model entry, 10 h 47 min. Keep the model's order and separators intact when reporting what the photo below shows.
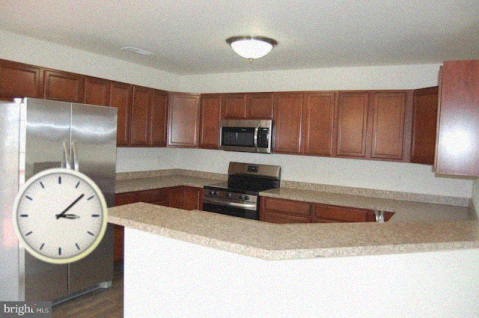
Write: 3 h 08 min
